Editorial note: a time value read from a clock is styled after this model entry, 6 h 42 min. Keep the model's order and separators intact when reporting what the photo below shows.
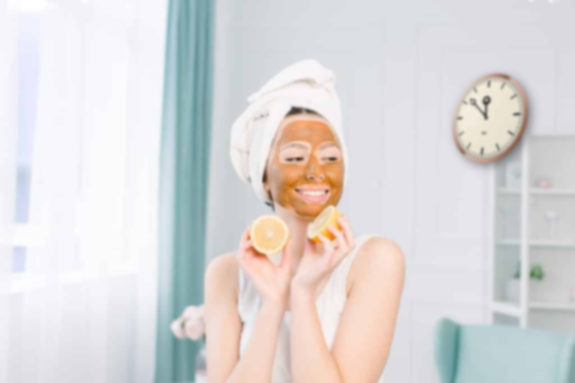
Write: 11 h 52 min
